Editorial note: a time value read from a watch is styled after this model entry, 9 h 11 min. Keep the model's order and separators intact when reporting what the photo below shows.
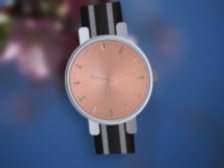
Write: 9 h 31 min
